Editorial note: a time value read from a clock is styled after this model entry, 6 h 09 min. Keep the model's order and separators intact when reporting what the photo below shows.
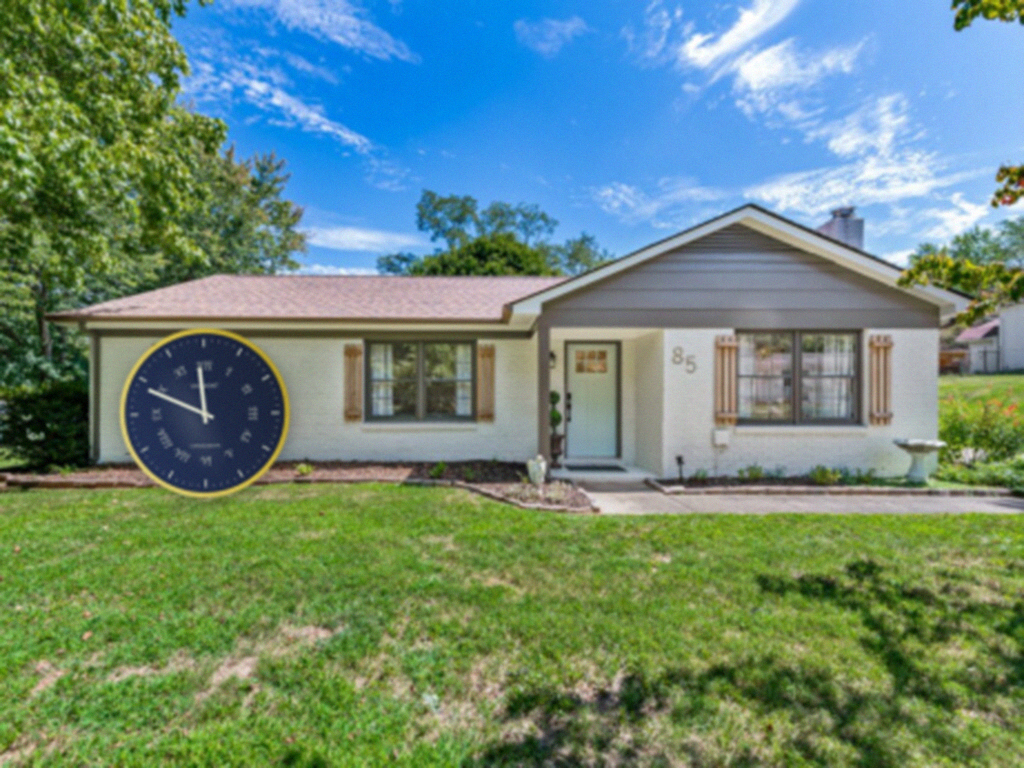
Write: 11 h 49 min
